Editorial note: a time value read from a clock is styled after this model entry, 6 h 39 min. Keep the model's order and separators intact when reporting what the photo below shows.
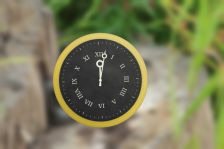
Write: 12 h 02 min
